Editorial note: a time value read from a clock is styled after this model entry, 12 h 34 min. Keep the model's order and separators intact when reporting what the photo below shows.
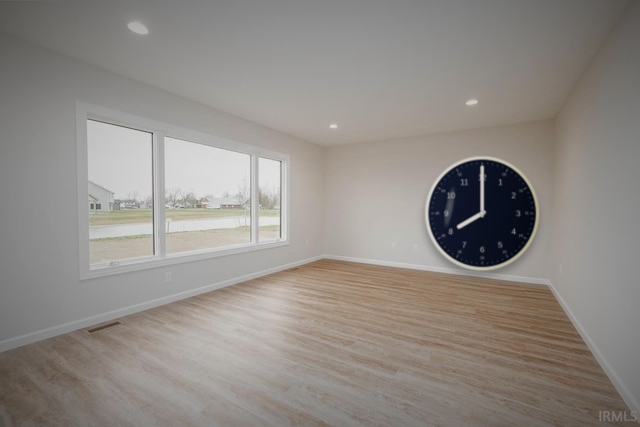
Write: 8 h 00 min
